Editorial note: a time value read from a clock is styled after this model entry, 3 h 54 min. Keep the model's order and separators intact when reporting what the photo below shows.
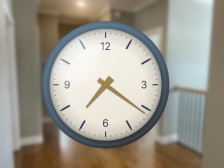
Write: 7 h 21 min
